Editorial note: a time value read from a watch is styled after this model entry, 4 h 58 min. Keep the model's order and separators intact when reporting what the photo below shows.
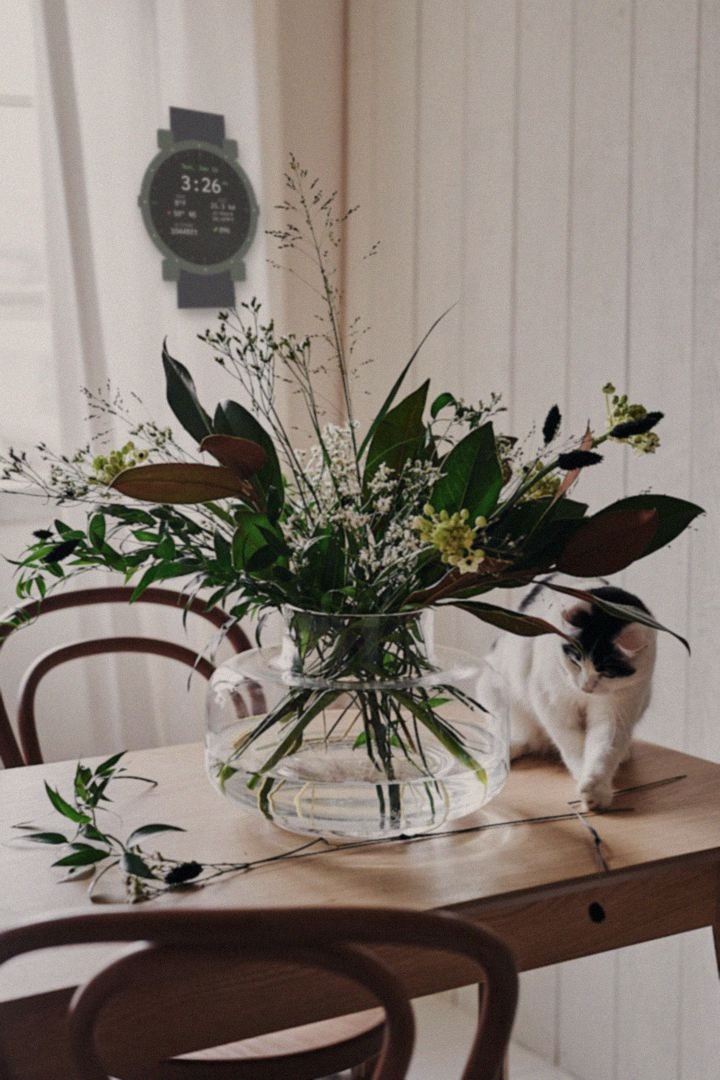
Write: 3 h 26 min
